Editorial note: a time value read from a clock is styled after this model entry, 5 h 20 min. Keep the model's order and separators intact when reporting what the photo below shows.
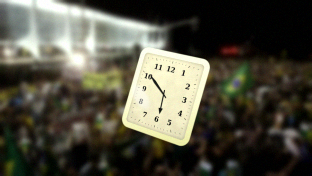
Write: 5 h 51 min
